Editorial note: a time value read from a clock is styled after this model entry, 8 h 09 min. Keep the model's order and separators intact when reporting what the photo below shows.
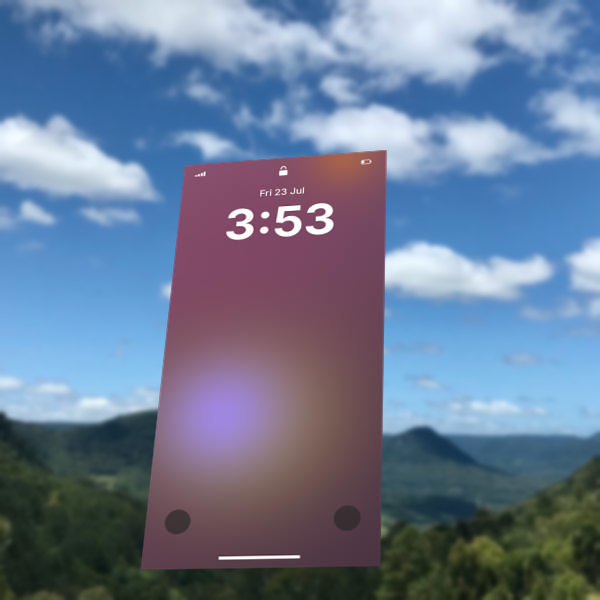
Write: 3 h 53 min
